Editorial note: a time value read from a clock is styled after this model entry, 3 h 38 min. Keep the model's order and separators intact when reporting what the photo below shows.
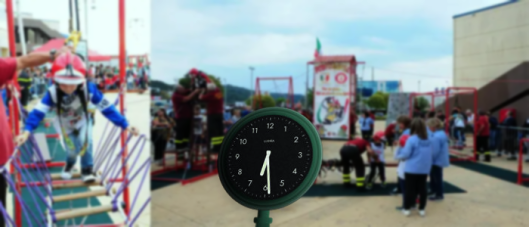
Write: 6 h 29 min
